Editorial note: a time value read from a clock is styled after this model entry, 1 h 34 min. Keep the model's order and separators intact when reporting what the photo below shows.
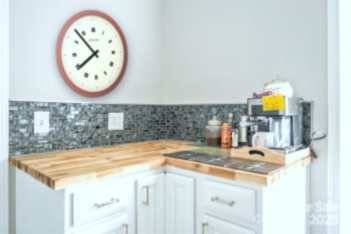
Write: 7 h 53 min
